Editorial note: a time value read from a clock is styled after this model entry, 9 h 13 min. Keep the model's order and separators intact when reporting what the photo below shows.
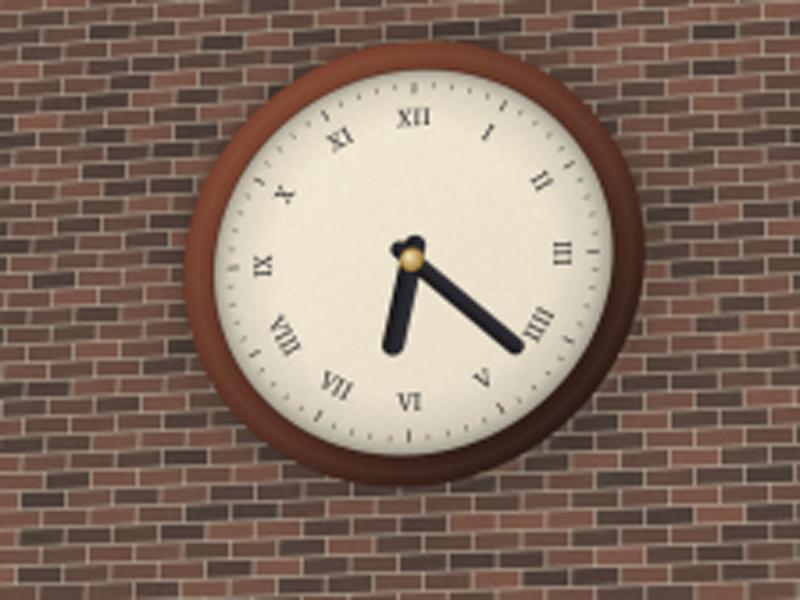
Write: 6 h 22 min
